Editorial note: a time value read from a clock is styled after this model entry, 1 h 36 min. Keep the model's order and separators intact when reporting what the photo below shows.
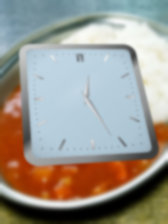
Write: 12 h 26 min
